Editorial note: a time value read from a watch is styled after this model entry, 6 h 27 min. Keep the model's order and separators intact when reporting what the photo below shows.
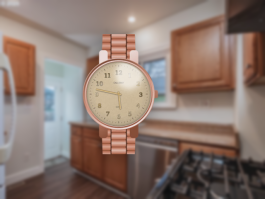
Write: 5 h 47 min
